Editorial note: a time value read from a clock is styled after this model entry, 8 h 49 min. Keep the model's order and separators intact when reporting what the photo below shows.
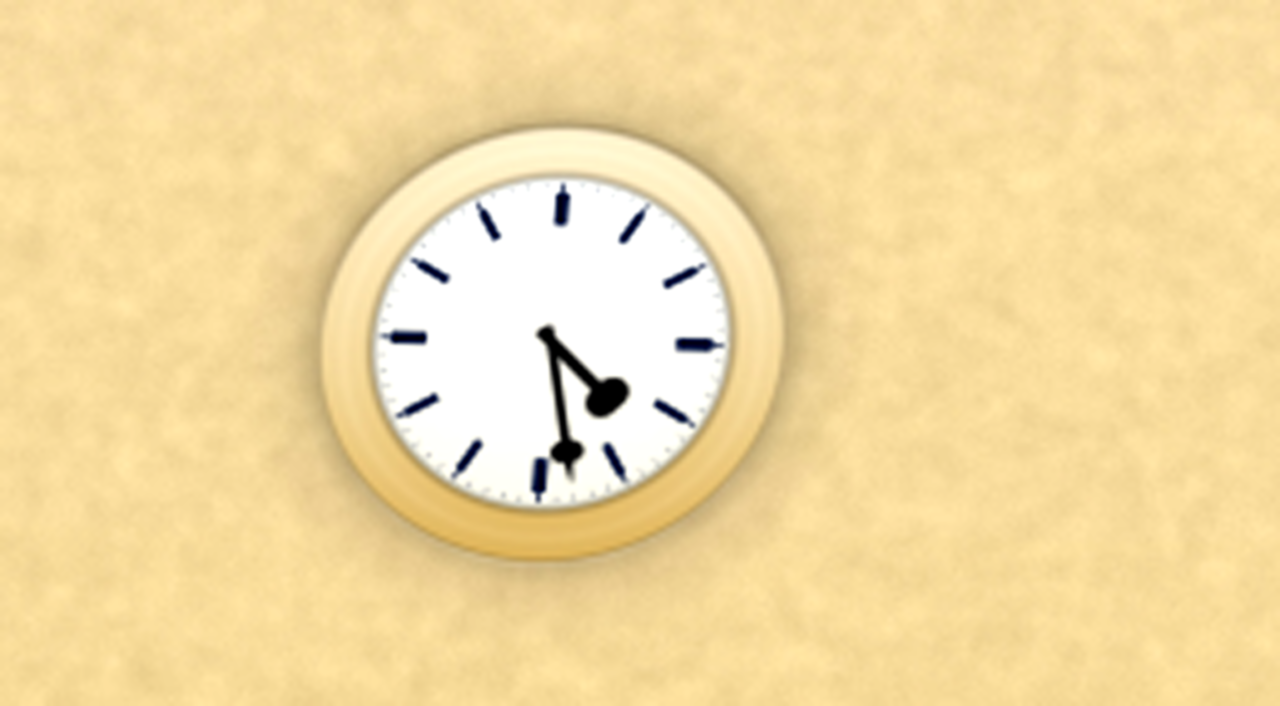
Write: 4 h 28 min
